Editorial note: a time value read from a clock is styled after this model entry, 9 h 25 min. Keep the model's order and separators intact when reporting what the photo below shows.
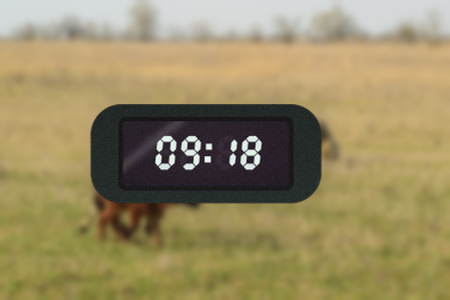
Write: 9 h 18 min
